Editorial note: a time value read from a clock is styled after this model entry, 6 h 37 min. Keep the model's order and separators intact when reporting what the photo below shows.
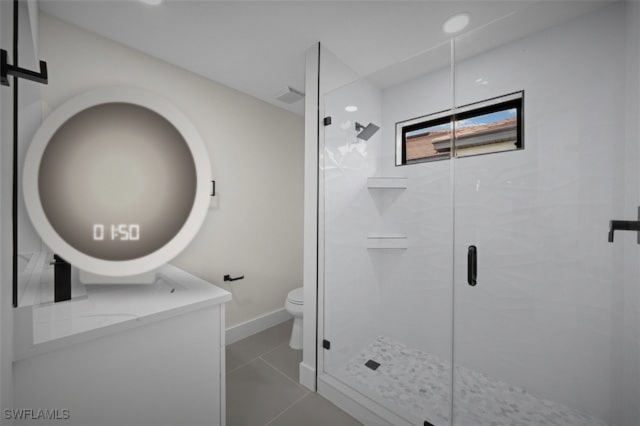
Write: 1 h 50 min
